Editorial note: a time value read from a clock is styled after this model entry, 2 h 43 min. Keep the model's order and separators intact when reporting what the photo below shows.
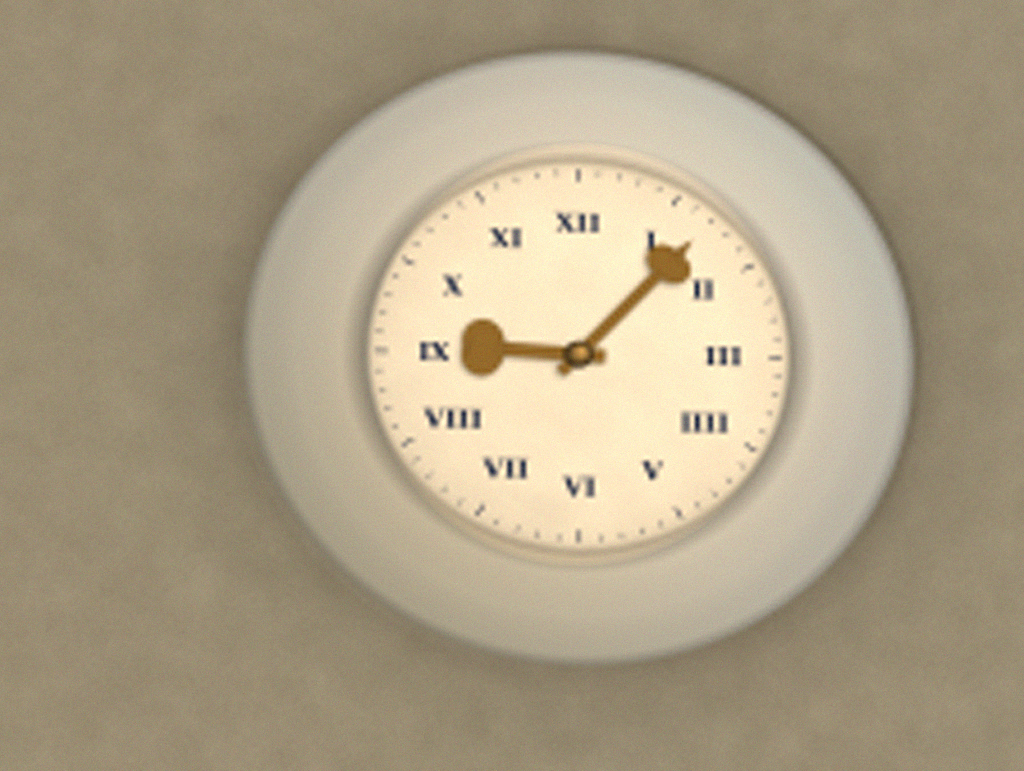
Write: 9 h 07 min
